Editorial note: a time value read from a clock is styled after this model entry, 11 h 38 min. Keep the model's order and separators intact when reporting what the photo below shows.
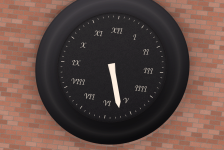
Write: 5 h 27 min
